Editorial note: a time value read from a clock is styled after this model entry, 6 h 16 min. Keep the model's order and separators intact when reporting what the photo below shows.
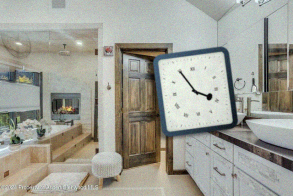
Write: 3 h 55 min
